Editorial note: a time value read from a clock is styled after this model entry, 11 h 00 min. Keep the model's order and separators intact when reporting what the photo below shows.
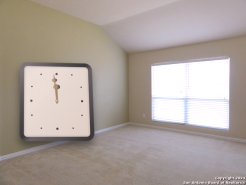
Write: 11 h 59 min
